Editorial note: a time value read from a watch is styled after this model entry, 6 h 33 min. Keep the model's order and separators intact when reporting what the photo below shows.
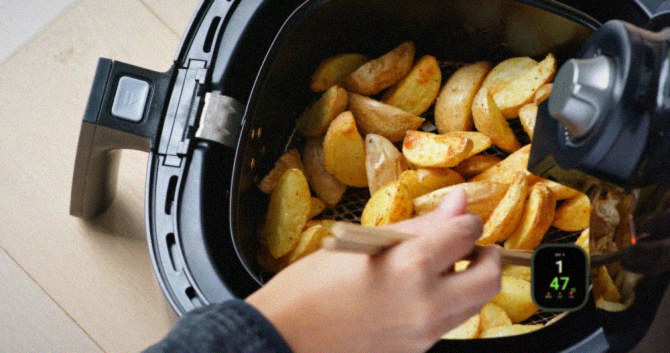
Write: 1 h 47 min
